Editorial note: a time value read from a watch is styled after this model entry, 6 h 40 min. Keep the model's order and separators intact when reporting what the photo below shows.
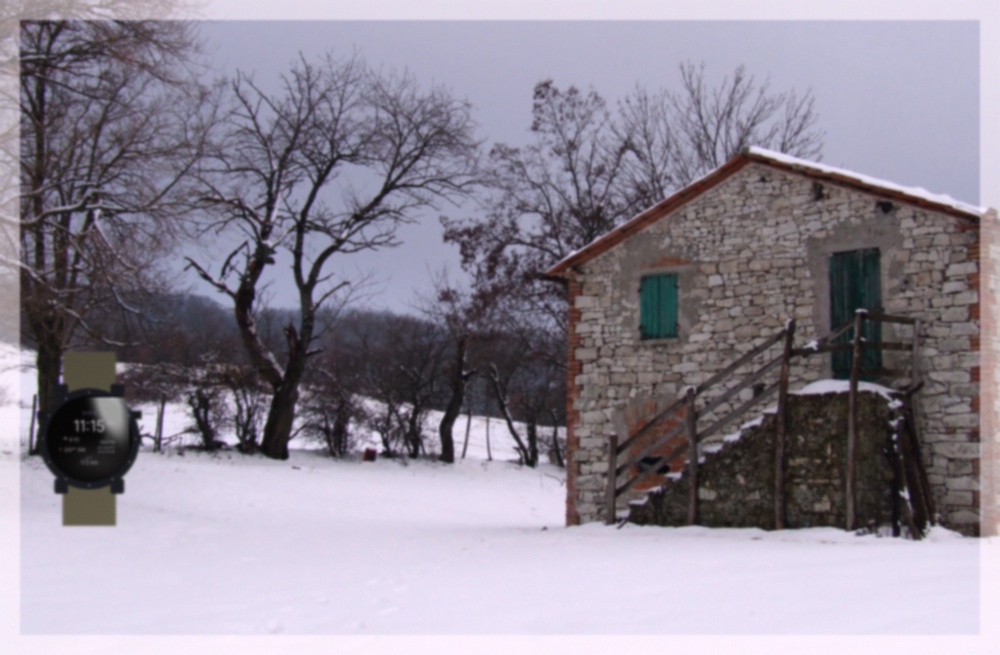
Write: 11 h 15 min
